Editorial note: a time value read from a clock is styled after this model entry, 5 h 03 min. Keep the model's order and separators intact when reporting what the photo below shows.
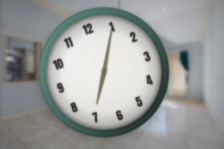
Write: 7 h 05 min
